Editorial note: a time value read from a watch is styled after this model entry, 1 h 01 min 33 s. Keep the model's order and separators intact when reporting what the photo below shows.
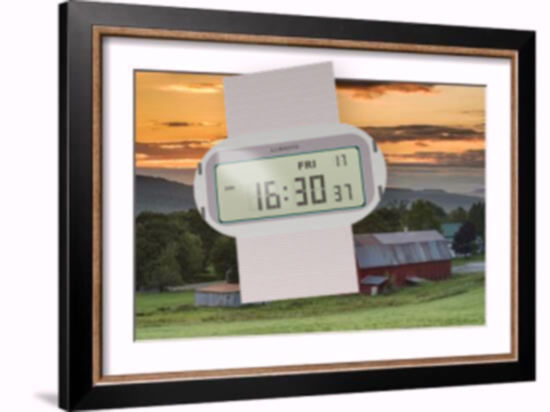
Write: 16 h 30 min 37 s
